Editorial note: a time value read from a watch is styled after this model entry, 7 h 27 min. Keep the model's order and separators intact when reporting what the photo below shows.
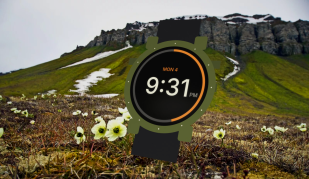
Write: 9 h 31 min
